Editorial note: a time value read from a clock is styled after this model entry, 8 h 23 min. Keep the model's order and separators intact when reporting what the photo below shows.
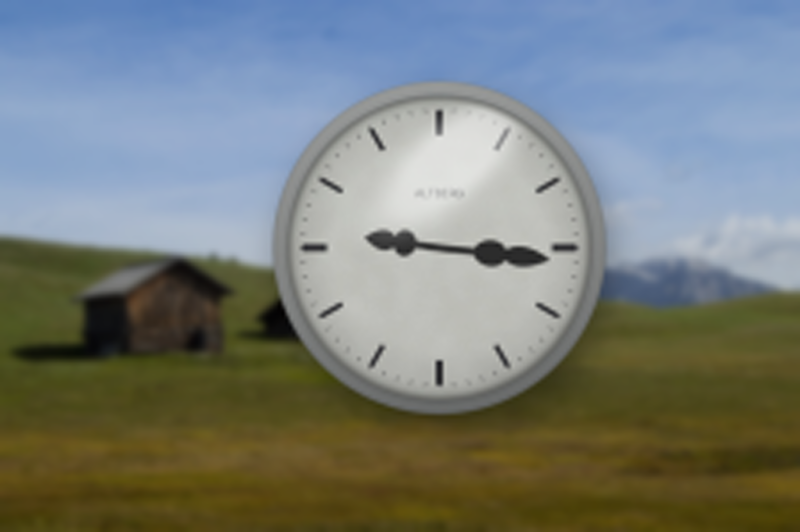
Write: 9 h 16 min
